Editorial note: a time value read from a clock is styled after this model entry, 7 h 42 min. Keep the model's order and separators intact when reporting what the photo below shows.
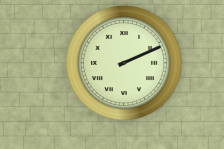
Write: 2 h 11 min
